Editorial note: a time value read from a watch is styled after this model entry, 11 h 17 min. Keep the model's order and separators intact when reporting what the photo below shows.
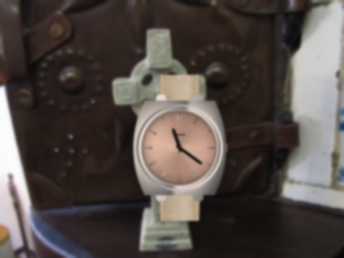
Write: 11 h 21 min
